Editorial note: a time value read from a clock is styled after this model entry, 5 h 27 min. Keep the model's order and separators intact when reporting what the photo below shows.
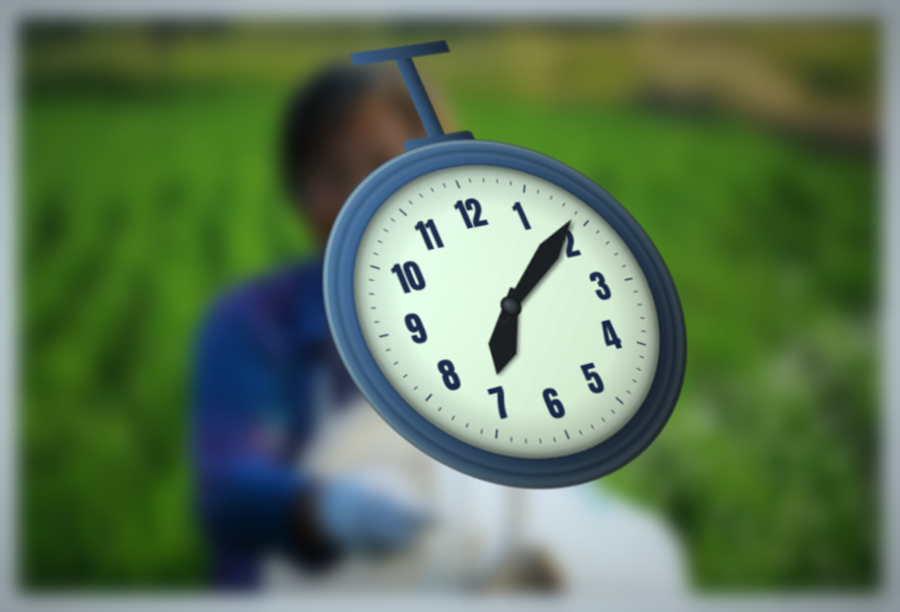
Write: 7 h 09 min
